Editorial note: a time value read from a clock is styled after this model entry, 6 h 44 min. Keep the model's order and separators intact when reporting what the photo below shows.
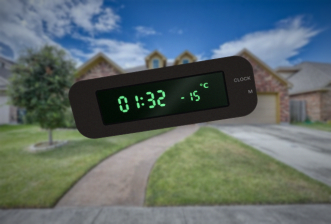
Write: 1 h 32 min
